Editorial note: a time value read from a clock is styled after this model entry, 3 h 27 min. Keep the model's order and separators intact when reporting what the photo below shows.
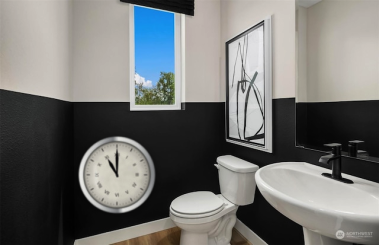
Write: 11 h 00 min
